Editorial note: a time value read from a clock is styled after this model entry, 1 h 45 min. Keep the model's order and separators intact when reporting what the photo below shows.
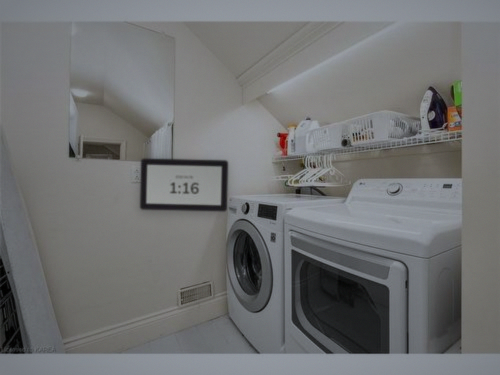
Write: 1 h 16 min
